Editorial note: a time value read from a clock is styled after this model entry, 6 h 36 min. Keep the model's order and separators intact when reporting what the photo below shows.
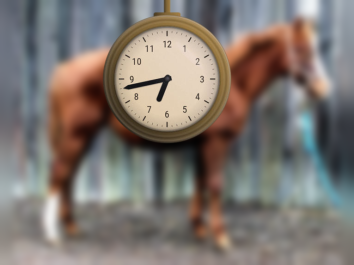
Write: 6 h 43 min
